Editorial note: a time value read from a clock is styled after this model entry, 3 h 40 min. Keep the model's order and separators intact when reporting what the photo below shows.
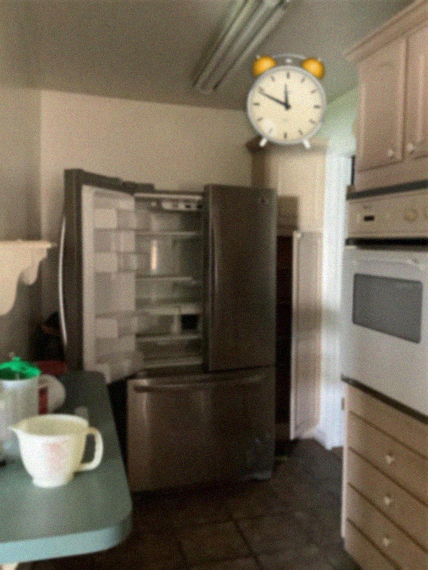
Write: 11 h 49 min
